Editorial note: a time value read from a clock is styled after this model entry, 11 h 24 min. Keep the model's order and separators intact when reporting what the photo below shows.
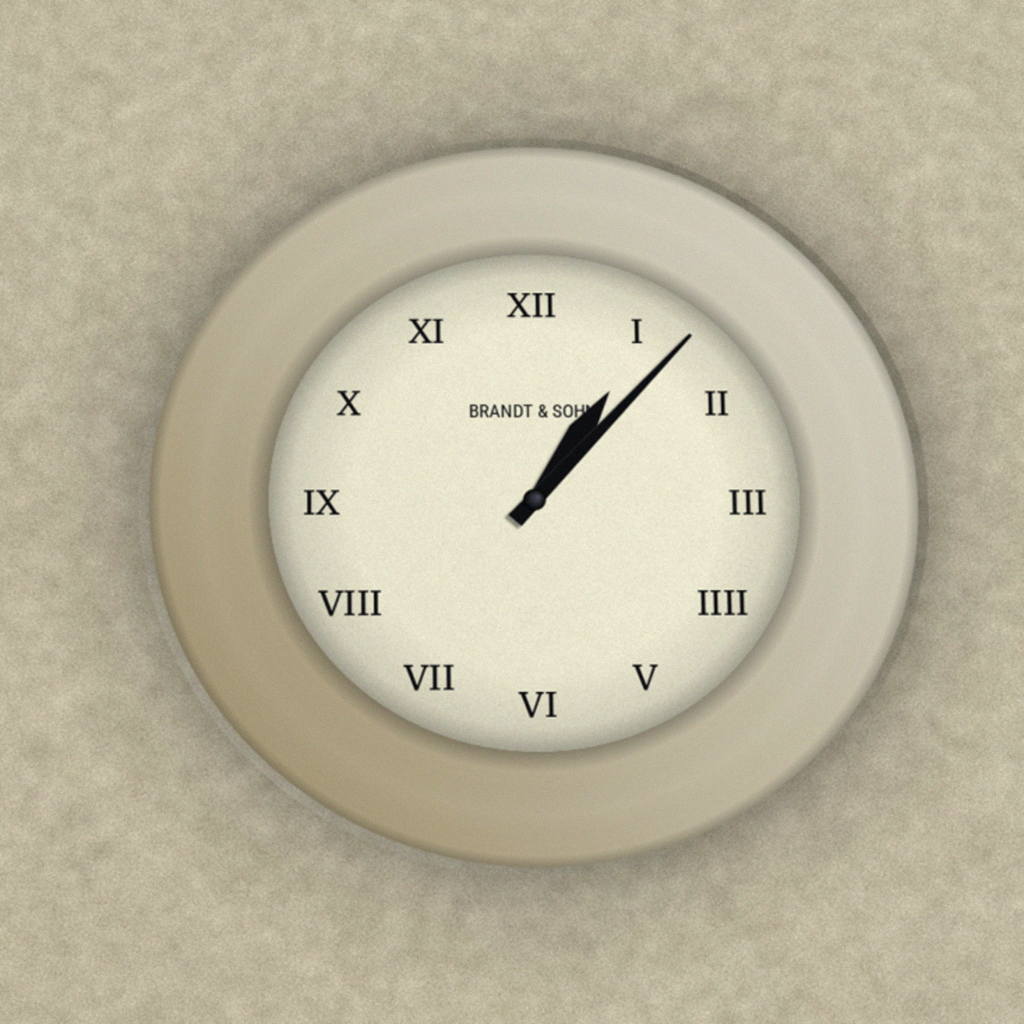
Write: 1 h 07 min
